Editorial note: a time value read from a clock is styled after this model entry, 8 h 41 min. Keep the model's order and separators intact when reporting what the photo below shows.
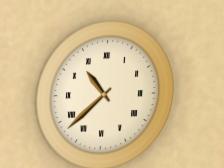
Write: 10 h 38 min
